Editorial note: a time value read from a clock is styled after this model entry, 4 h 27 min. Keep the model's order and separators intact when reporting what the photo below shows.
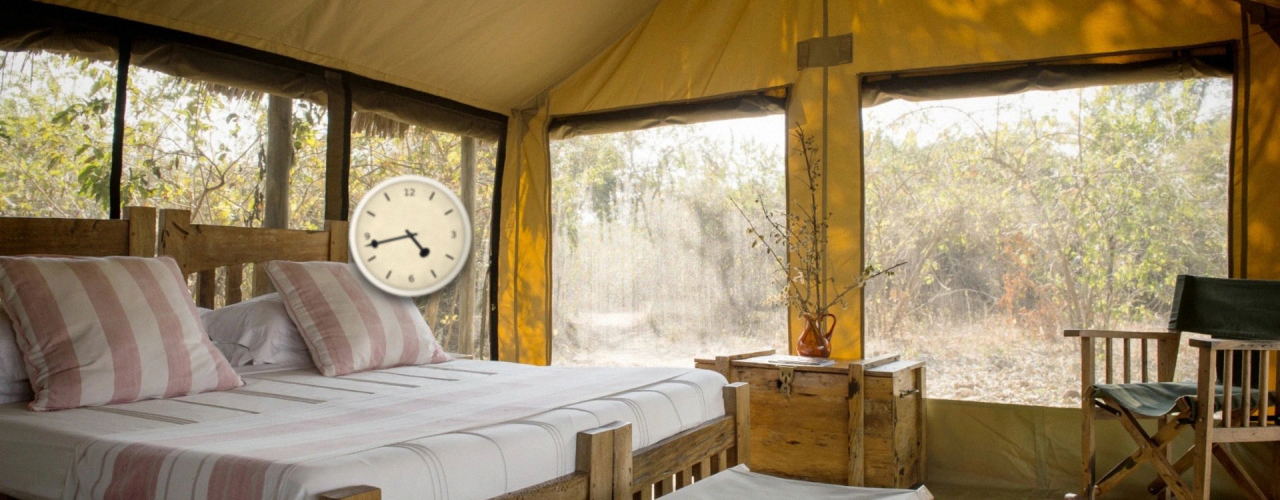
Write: 4 h 43 min
